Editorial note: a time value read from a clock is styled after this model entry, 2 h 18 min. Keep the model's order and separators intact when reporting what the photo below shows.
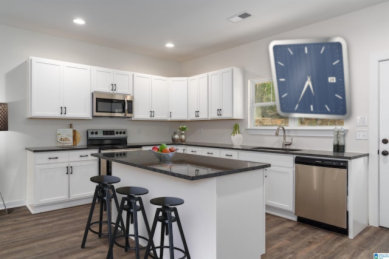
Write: 5 h 35 min
